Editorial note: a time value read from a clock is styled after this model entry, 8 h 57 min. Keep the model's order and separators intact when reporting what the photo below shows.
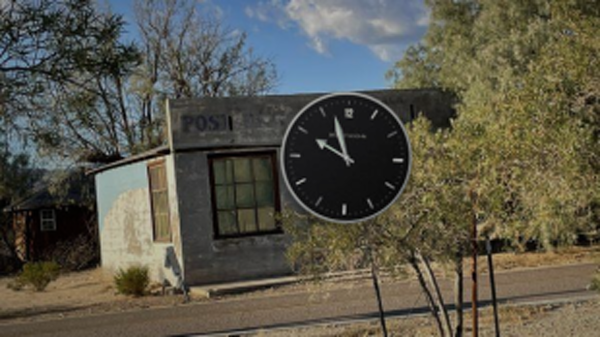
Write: 9 h 57 min
